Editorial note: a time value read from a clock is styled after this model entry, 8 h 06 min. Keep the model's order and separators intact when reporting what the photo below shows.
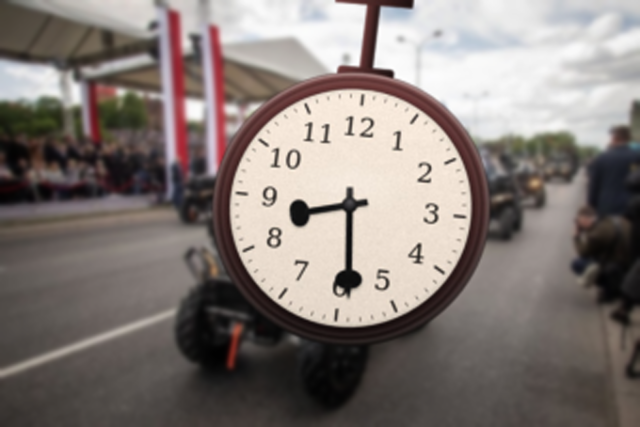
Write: 8 h 29 min
